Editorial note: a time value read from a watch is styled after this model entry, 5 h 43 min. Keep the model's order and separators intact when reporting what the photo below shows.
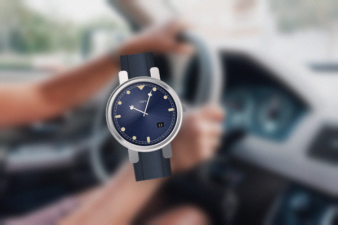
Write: 10 h 04 min
